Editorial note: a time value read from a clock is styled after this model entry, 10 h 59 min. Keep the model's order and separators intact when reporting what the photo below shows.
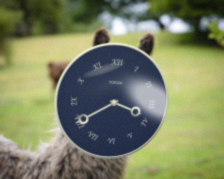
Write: 3 h 40 min
